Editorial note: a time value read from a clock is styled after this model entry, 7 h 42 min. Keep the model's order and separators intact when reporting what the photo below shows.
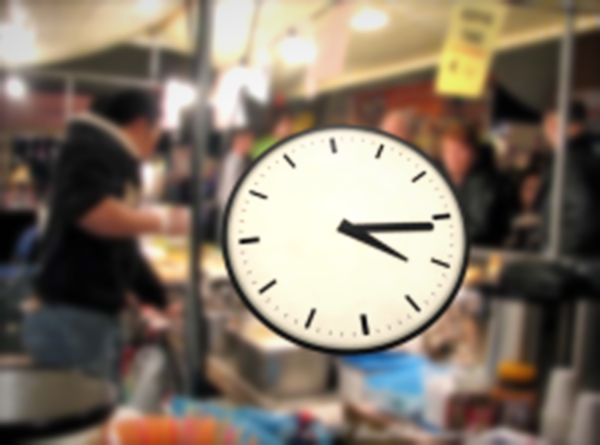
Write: 4 h 16 min
